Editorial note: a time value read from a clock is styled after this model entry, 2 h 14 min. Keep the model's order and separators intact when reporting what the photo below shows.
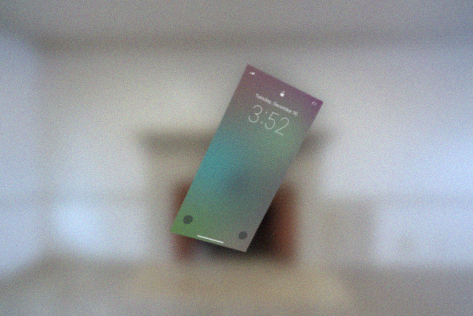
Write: 3 h 52 min
